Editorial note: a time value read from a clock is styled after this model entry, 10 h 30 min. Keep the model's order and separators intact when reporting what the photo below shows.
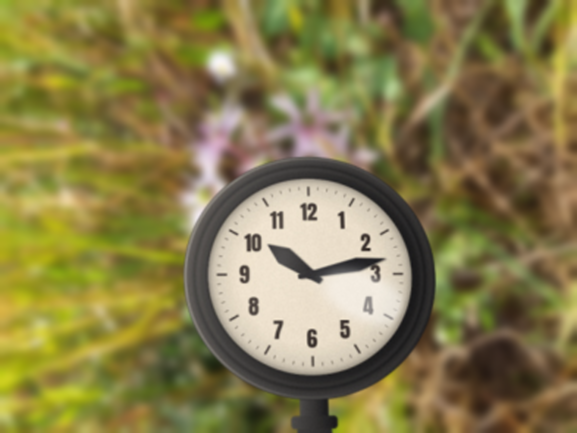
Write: 10 h 13 min
